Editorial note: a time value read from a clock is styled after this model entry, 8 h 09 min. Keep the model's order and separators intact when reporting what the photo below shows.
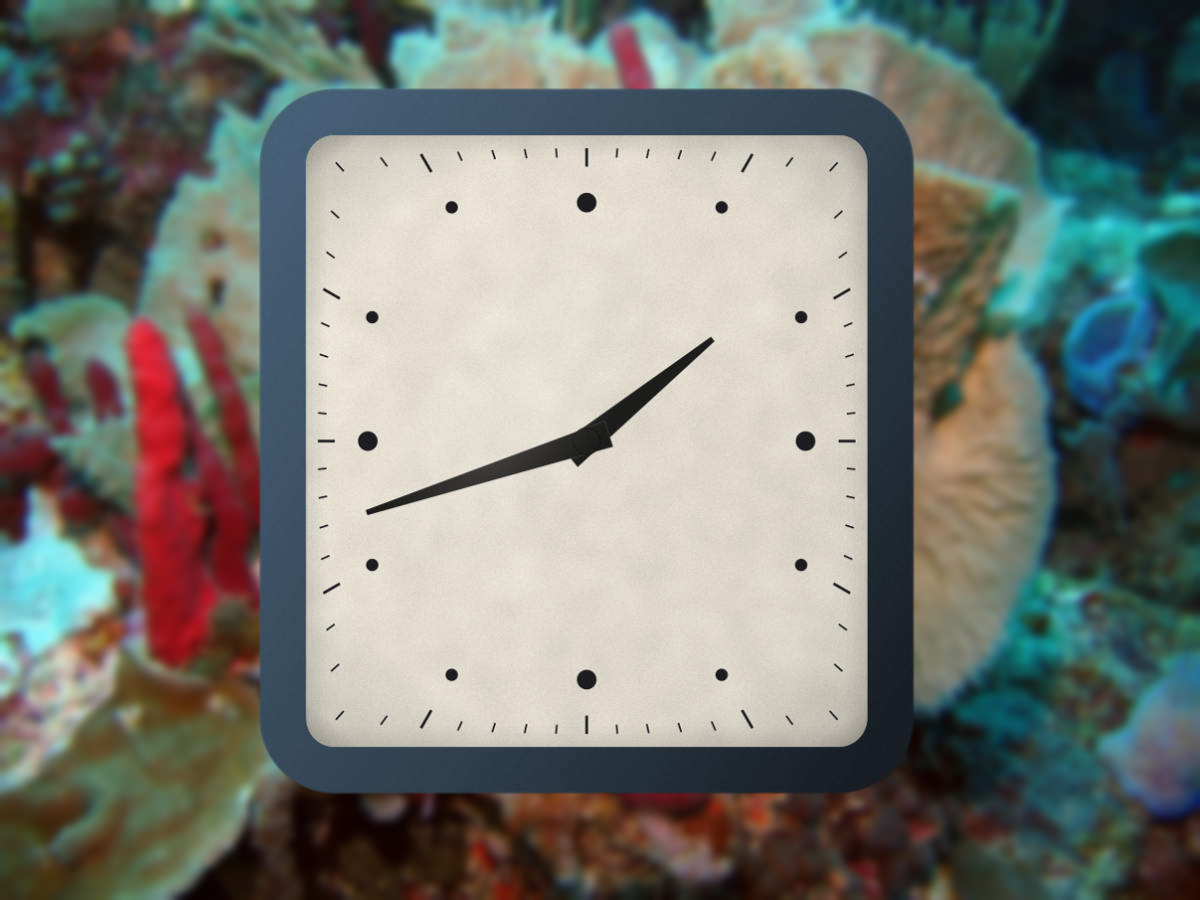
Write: 1 h 42 min
